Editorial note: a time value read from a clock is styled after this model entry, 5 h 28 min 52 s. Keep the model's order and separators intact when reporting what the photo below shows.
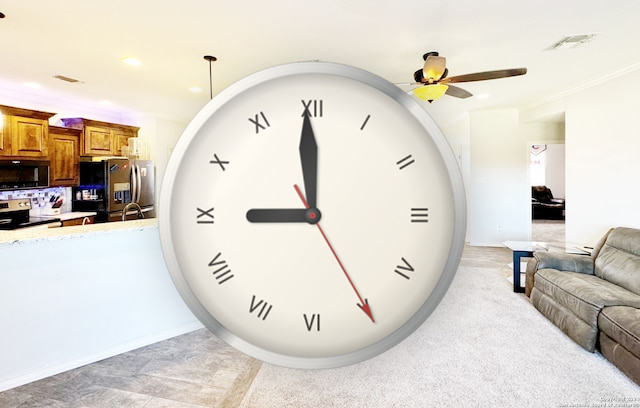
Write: 8 h 59 min 25 s
